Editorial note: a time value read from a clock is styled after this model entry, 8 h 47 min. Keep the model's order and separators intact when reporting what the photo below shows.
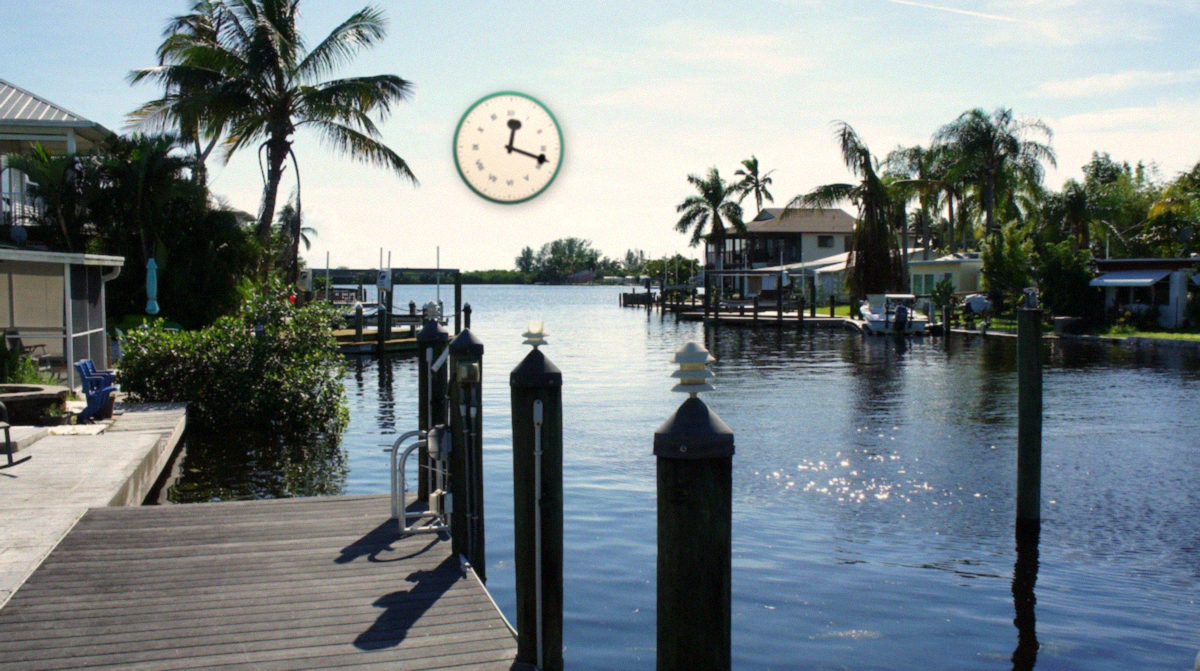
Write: 12 h 18 min
